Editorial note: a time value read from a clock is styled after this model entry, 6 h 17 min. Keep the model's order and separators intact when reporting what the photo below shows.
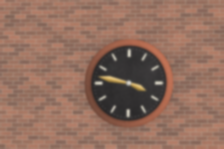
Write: 3 h 47 min
